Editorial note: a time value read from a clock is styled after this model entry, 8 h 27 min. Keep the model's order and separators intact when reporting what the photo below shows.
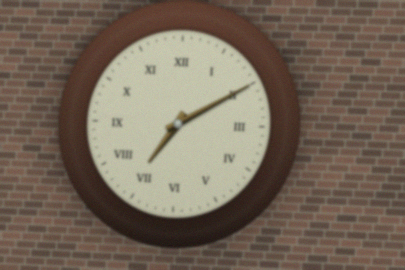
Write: 7 h 10 min
